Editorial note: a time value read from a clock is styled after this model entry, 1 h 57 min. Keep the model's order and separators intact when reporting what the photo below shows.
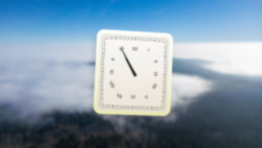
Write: 10 h 55 min
